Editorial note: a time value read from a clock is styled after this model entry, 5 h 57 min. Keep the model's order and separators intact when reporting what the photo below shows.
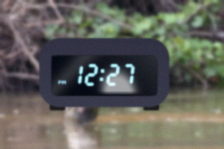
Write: 12 h 27 min
